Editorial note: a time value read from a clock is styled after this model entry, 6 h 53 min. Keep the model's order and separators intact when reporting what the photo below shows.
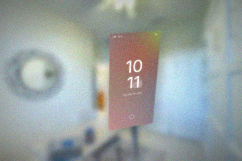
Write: 10 h 11 min
